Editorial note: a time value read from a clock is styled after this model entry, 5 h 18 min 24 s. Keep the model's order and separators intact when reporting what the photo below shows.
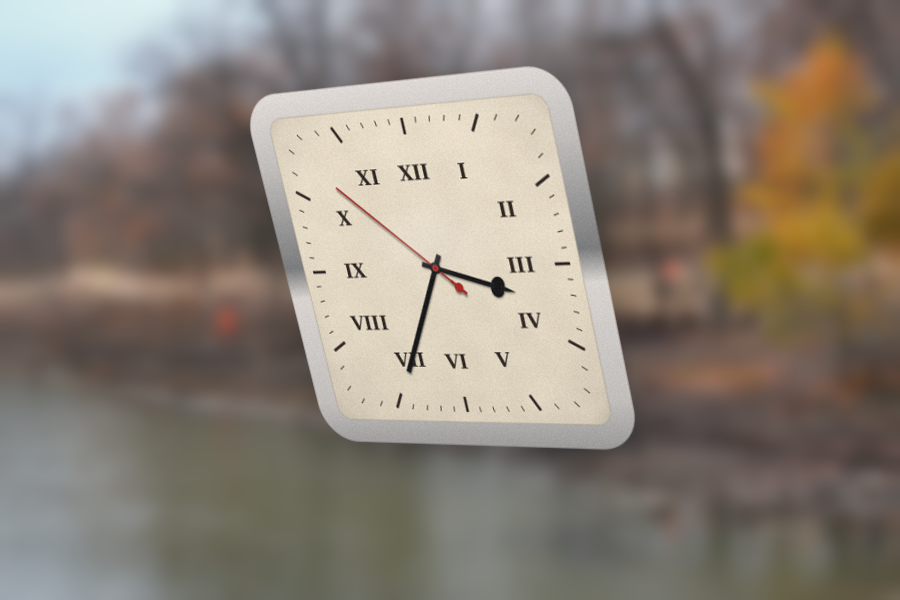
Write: 3 h 34 min 52 s
